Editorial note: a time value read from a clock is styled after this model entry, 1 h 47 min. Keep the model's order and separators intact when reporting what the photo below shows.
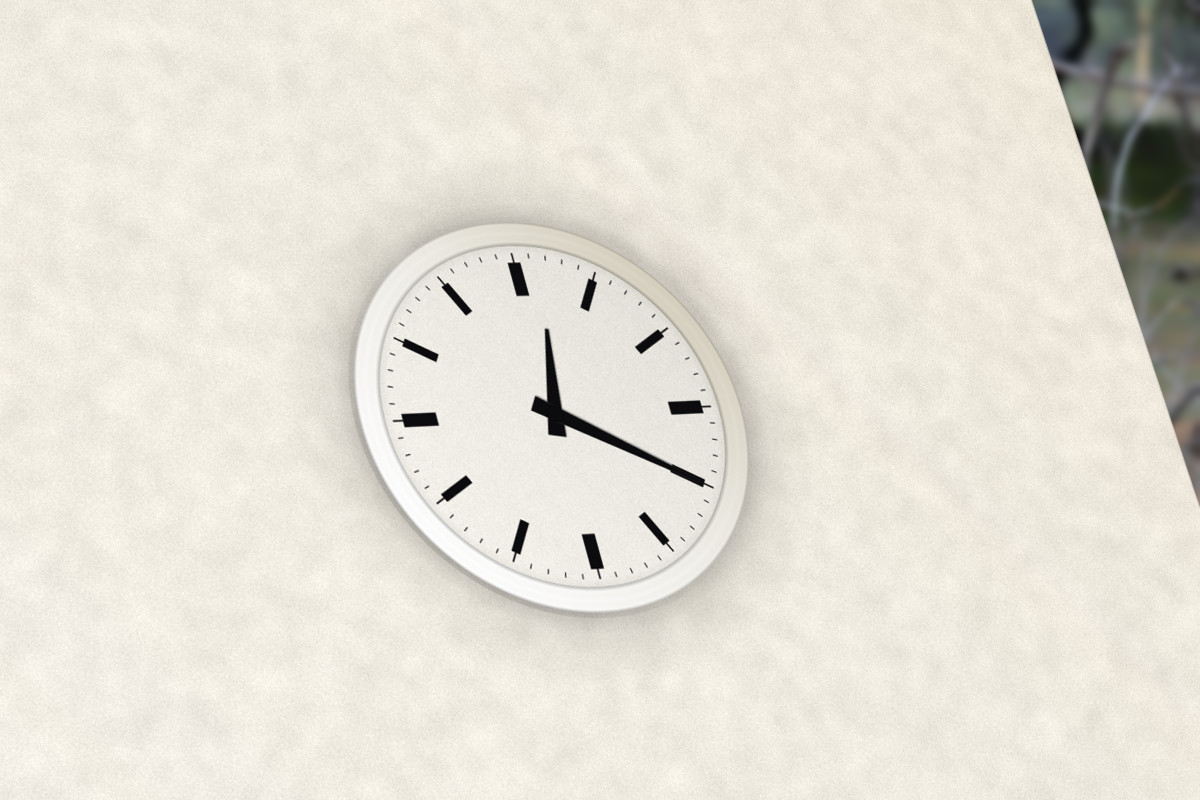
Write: 12 h 20 min
